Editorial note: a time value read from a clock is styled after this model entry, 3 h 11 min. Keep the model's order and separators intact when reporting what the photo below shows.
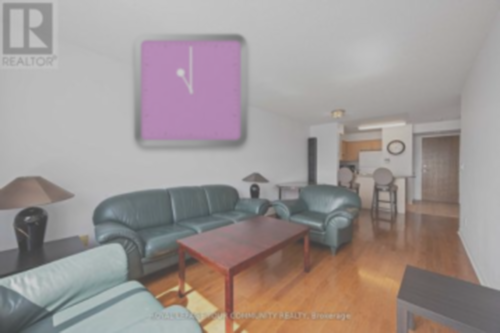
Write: 11 h 00 min
